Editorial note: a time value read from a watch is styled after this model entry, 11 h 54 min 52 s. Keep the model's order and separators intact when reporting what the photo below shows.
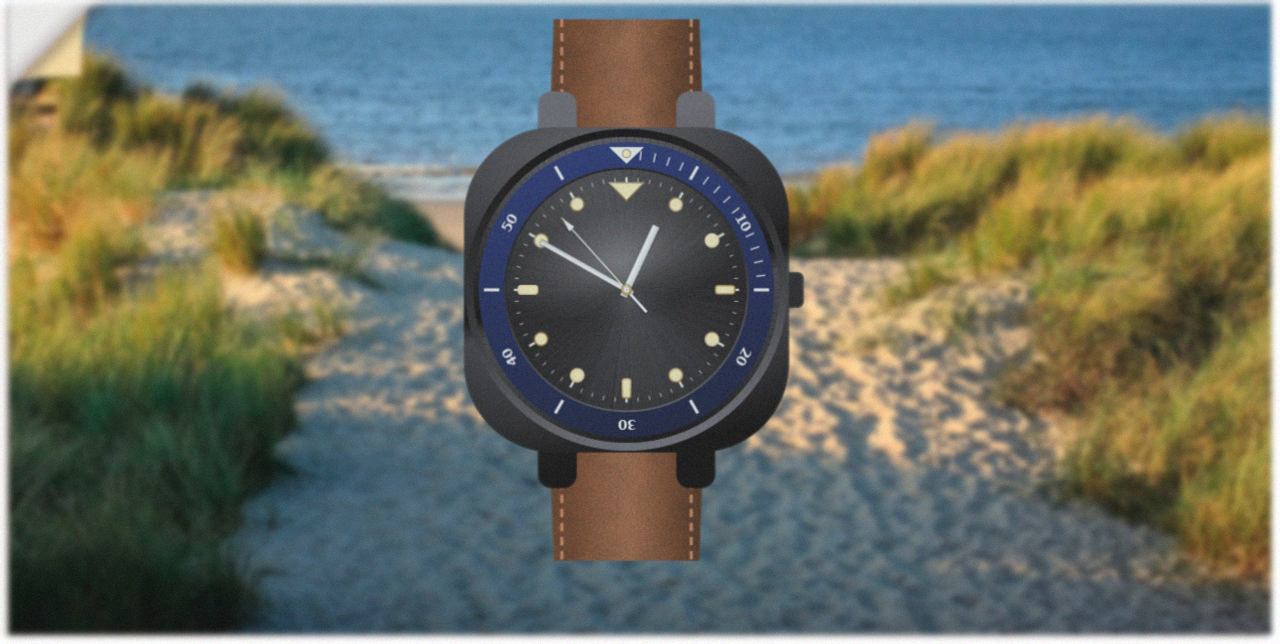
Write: 12 h 49 min 53 s
